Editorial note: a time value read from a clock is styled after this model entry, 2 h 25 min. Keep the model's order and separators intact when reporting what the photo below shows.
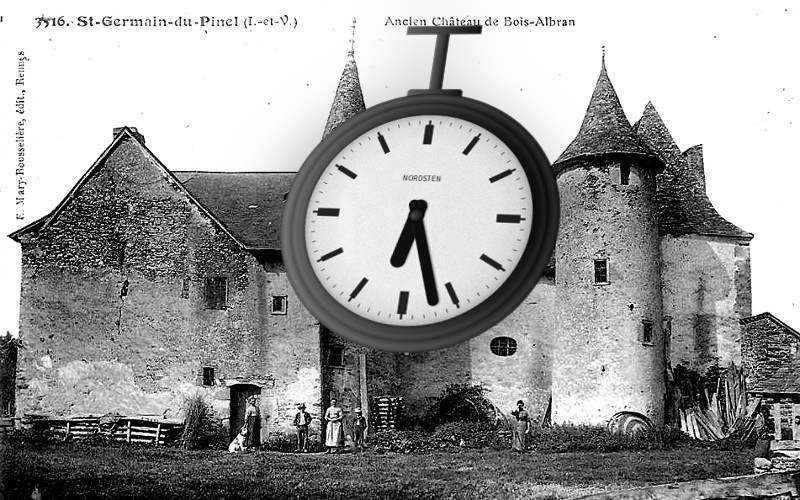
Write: 6 h 27 min
